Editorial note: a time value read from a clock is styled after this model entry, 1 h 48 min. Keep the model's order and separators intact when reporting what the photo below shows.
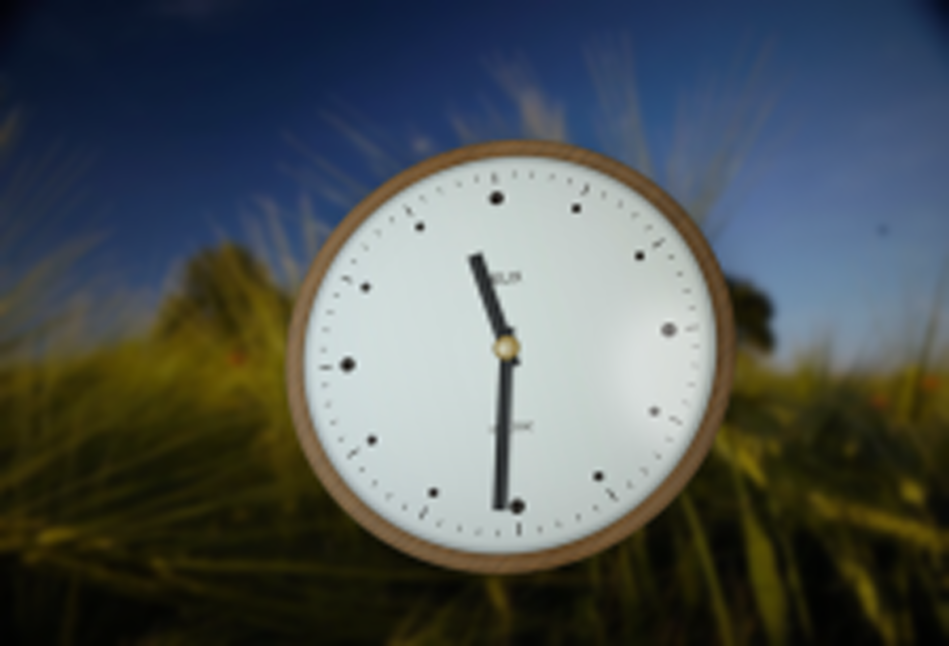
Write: 11 h 31 min
